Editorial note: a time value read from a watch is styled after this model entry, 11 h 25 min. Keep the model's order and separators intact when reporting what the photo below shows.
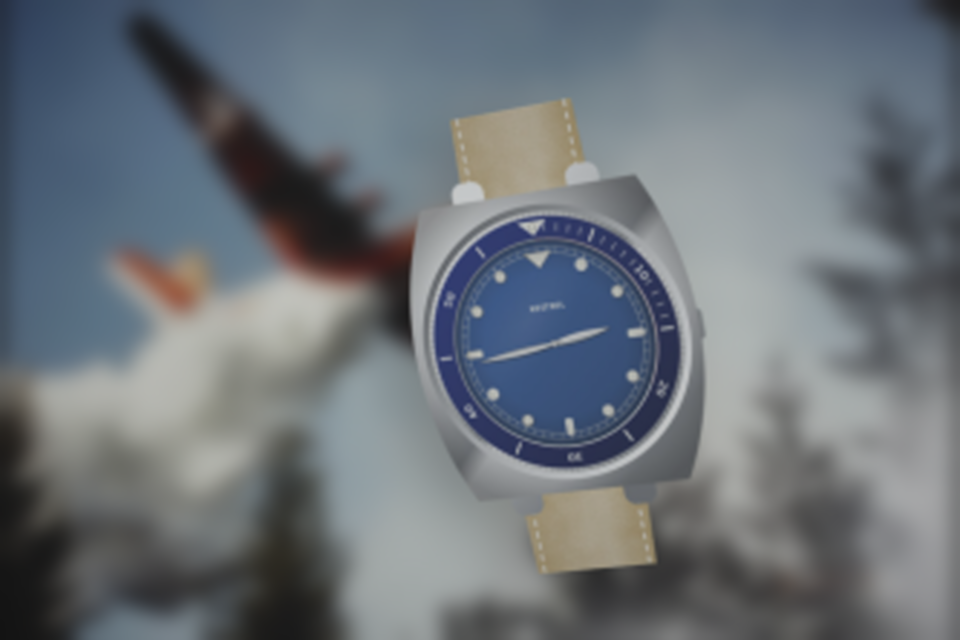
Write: 2 h 44 min
